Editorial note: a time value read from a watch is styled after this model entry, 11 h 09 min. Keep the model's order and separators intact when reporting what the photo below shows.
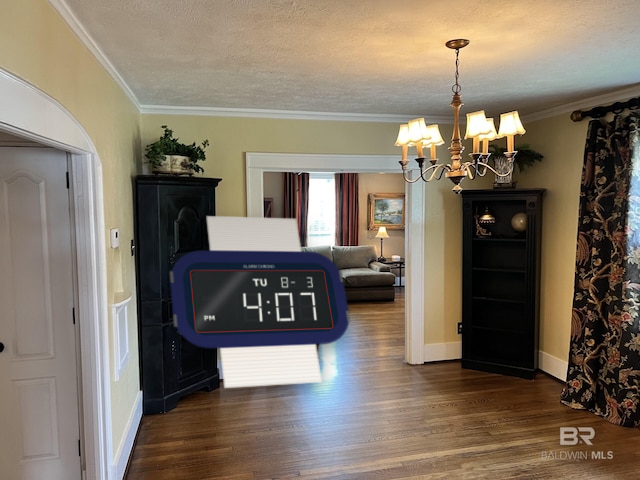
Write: 4 h 07 min
